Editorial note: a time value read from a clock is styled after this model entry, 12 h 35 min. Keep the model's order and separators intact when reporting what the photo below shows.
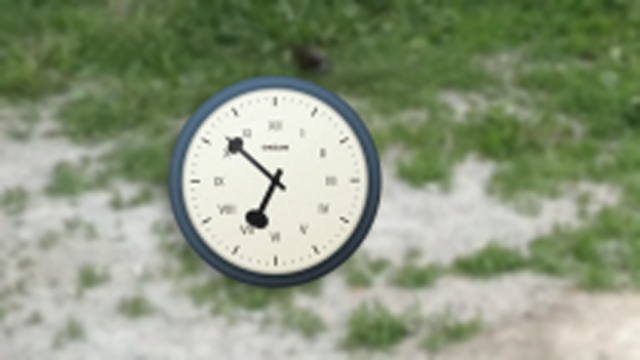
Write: 6 h 52 min
